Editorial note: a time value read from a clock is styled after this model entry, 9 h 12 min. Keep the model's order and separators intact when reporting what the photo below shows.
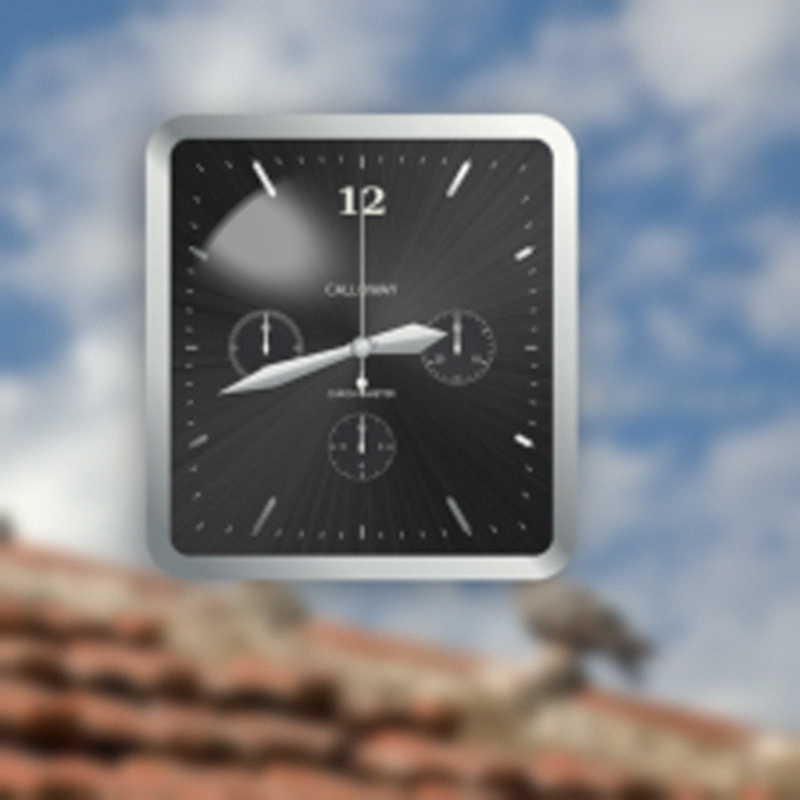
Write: 2 h 42 min
